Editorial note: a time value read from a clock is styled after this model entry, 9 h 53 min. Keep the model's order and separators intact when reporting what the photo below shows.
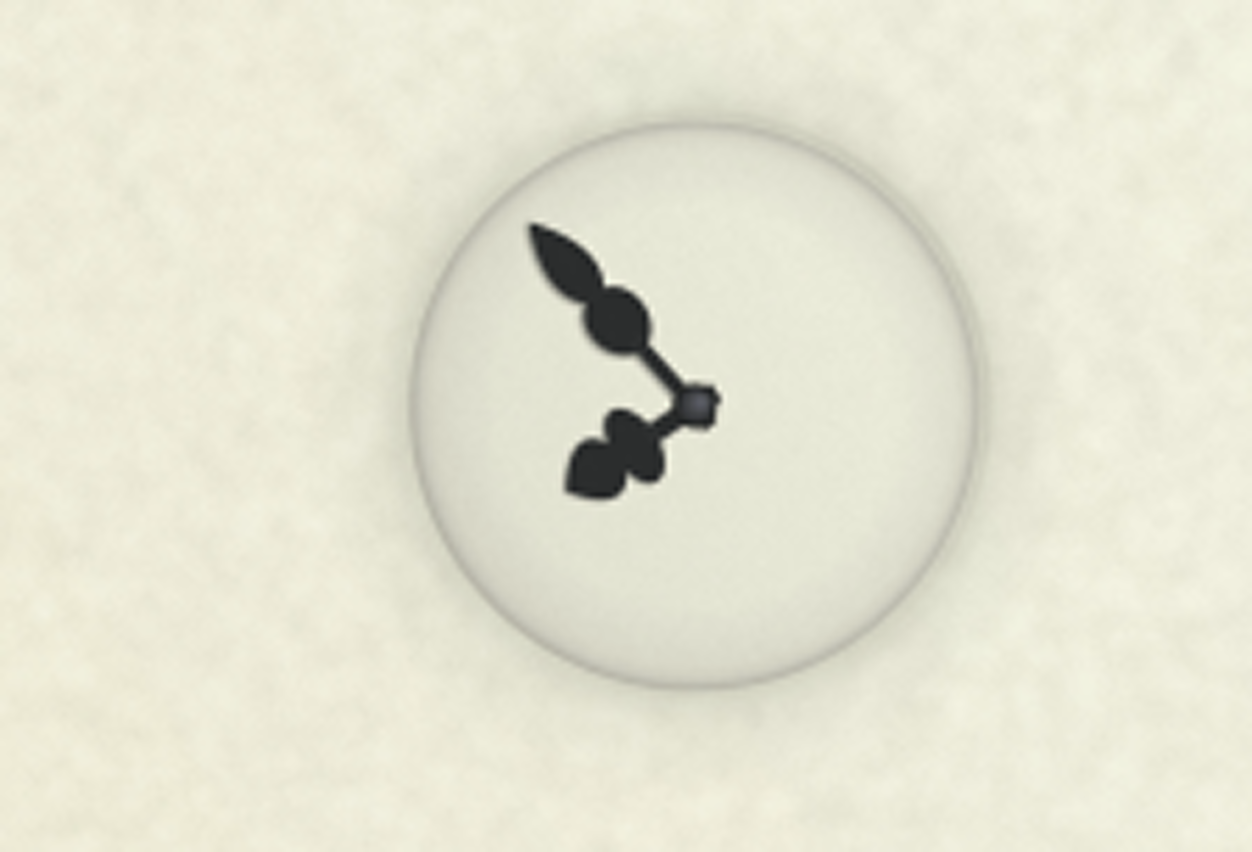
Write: 7 h 53 min
